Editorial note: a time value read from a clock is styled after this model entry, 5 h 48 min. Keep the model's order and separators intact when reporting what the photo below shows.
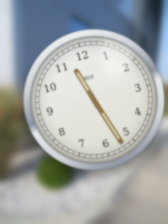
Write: 11 h 27 min
